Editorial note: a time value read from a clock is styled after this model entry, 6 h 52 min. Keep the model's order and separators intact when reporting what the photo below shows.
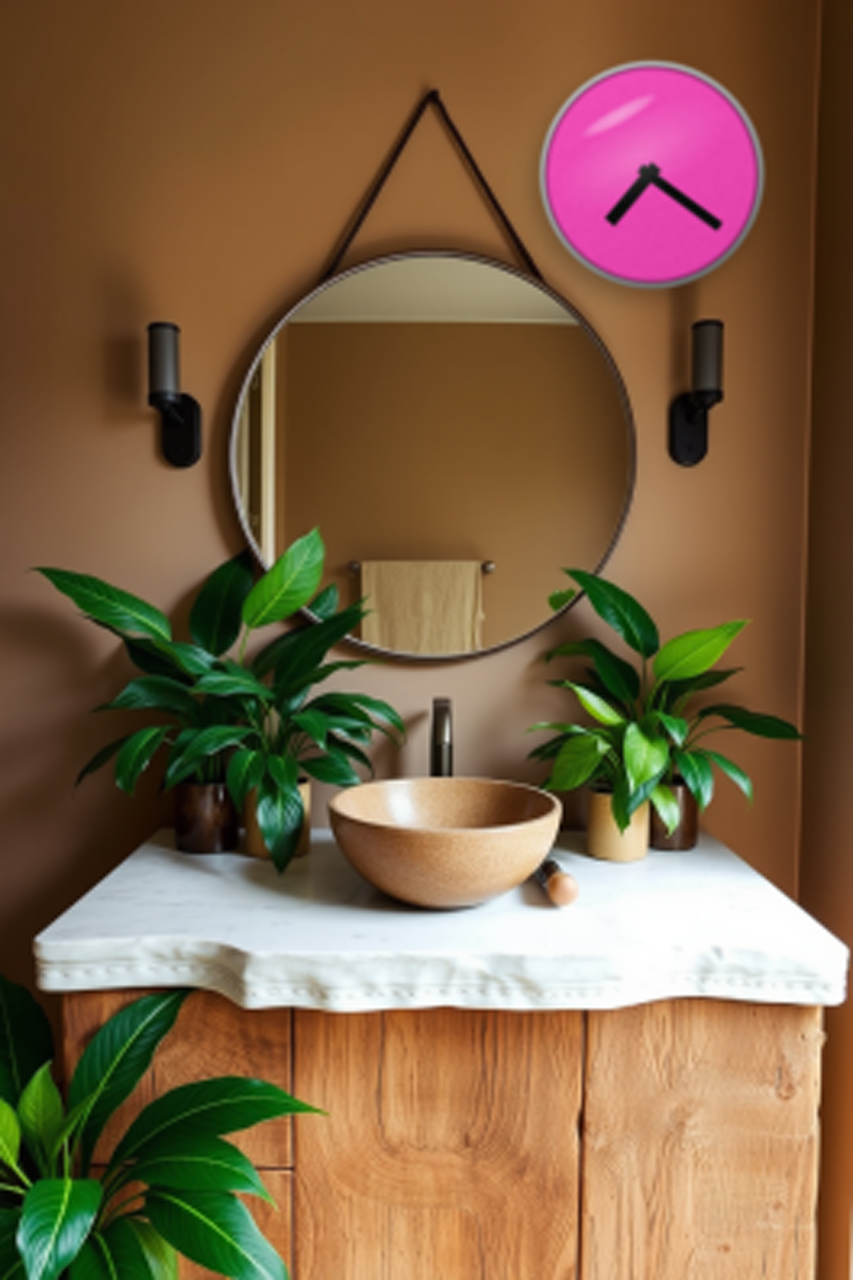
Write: 7 h 21 min
